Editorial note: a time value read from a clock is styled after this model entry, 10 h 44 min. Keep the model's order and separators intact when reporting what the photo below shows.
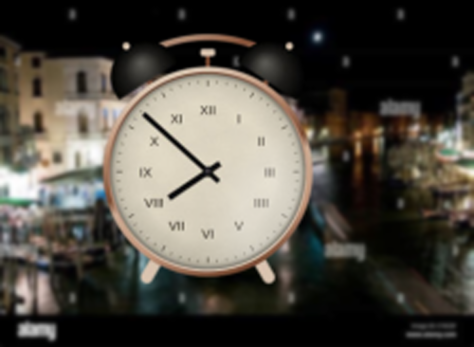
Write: 7 h 52 min
